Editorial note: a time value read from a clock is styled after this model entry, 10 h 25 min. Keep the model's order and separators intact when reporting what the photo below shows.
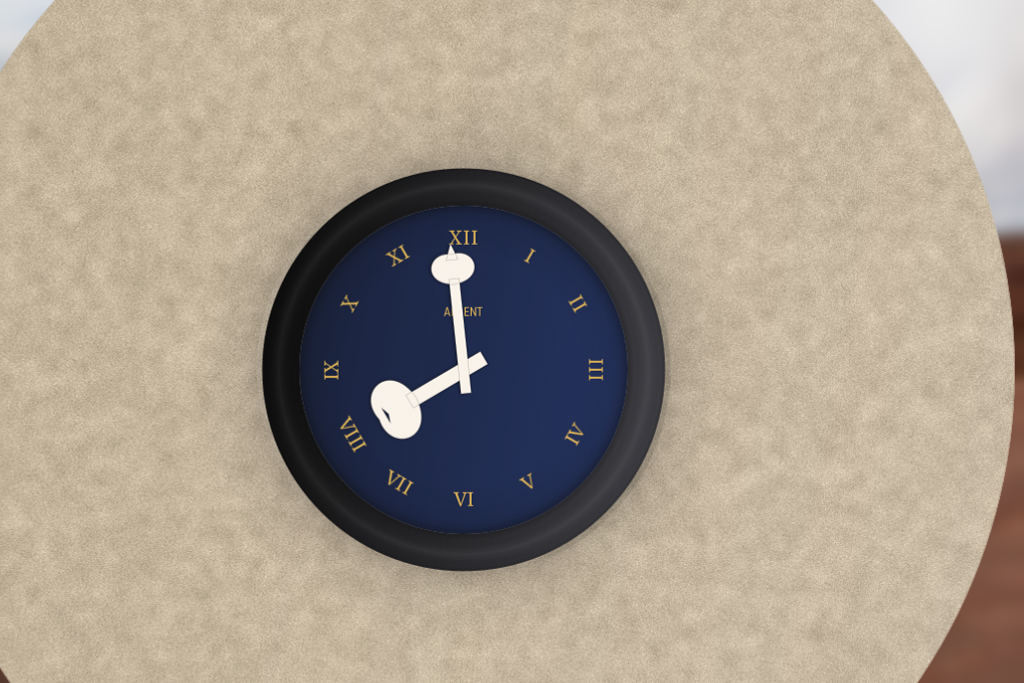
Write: 7 h 59 min
